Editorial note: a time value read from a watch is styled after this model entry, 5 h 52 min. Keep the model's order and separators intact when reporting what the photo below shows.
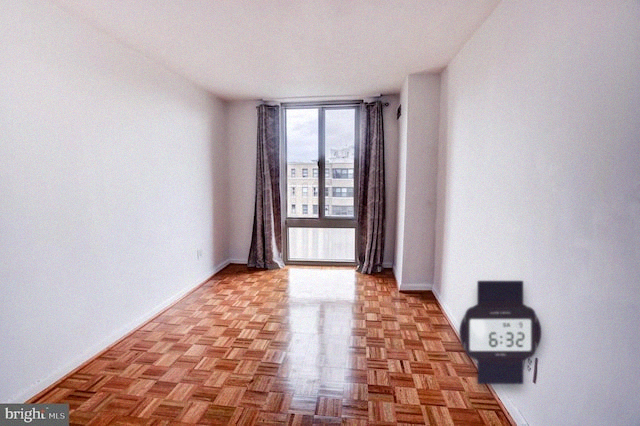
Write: 6 h 32 min
